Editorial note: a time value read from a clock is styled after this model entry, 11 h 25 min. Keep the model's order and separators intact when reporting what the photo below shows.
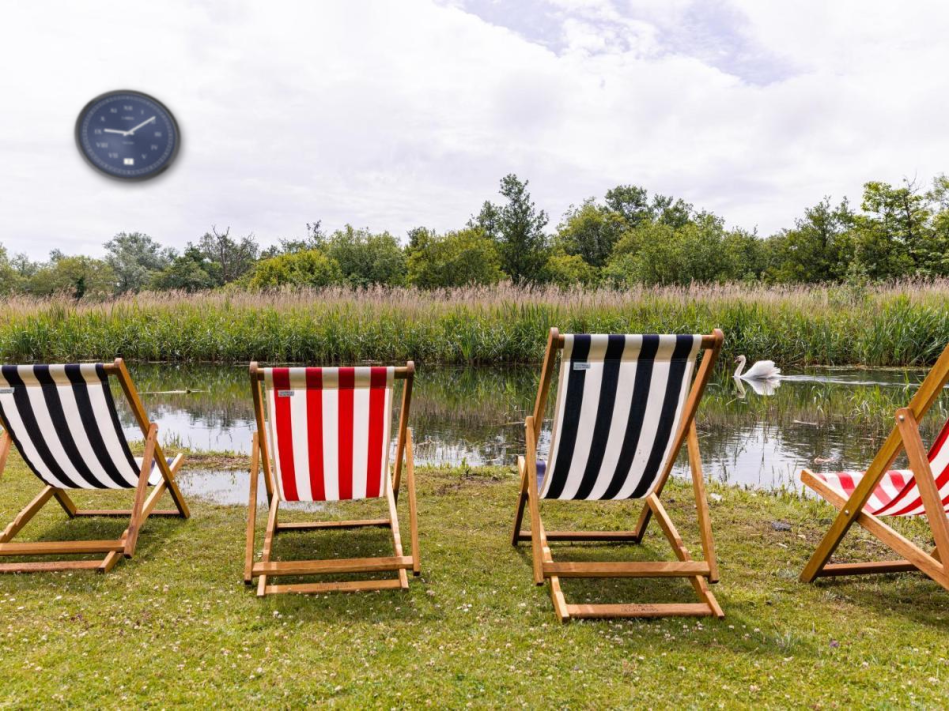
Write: 9 h 09 min
